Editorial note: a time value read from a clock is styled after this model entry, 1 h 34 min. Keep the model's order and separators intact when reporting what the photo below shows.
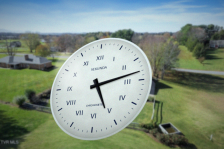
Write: 5 h 13 min
